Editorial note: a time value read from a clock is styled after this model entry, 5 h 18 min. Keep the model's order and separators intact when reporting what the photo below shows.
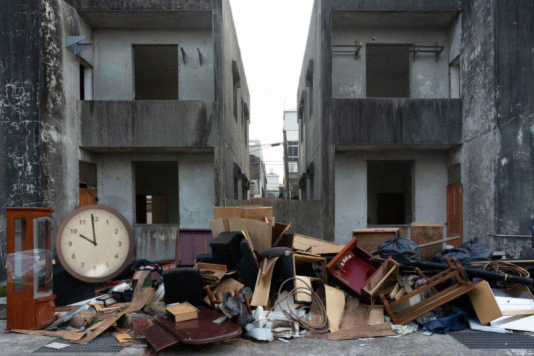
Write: 9 h 59 min
